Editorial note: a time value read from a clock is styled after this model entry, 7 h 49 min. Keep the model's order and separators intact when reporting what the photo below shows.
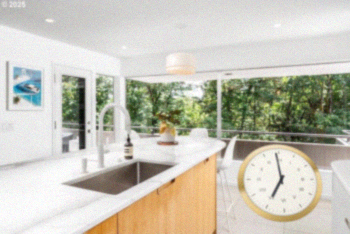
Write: 6 h 59 min
